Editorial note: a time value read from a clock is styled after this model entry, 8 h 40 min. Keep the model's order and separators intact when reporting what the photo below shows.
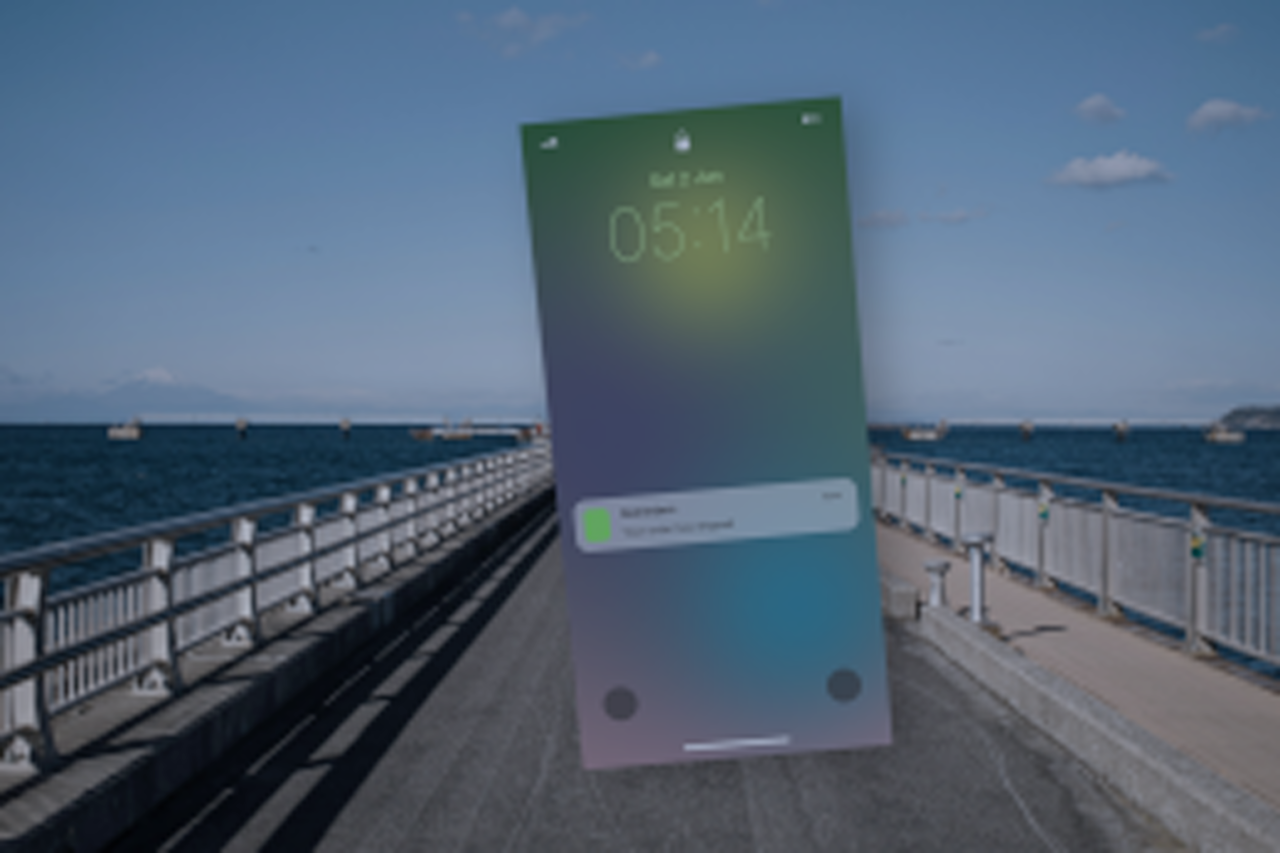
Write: 5 h 14 min
